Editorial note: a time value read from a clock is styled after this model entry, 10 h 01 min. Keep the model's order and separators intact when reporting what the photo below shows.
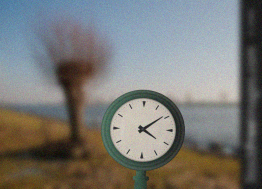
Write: 4 h 09 min
